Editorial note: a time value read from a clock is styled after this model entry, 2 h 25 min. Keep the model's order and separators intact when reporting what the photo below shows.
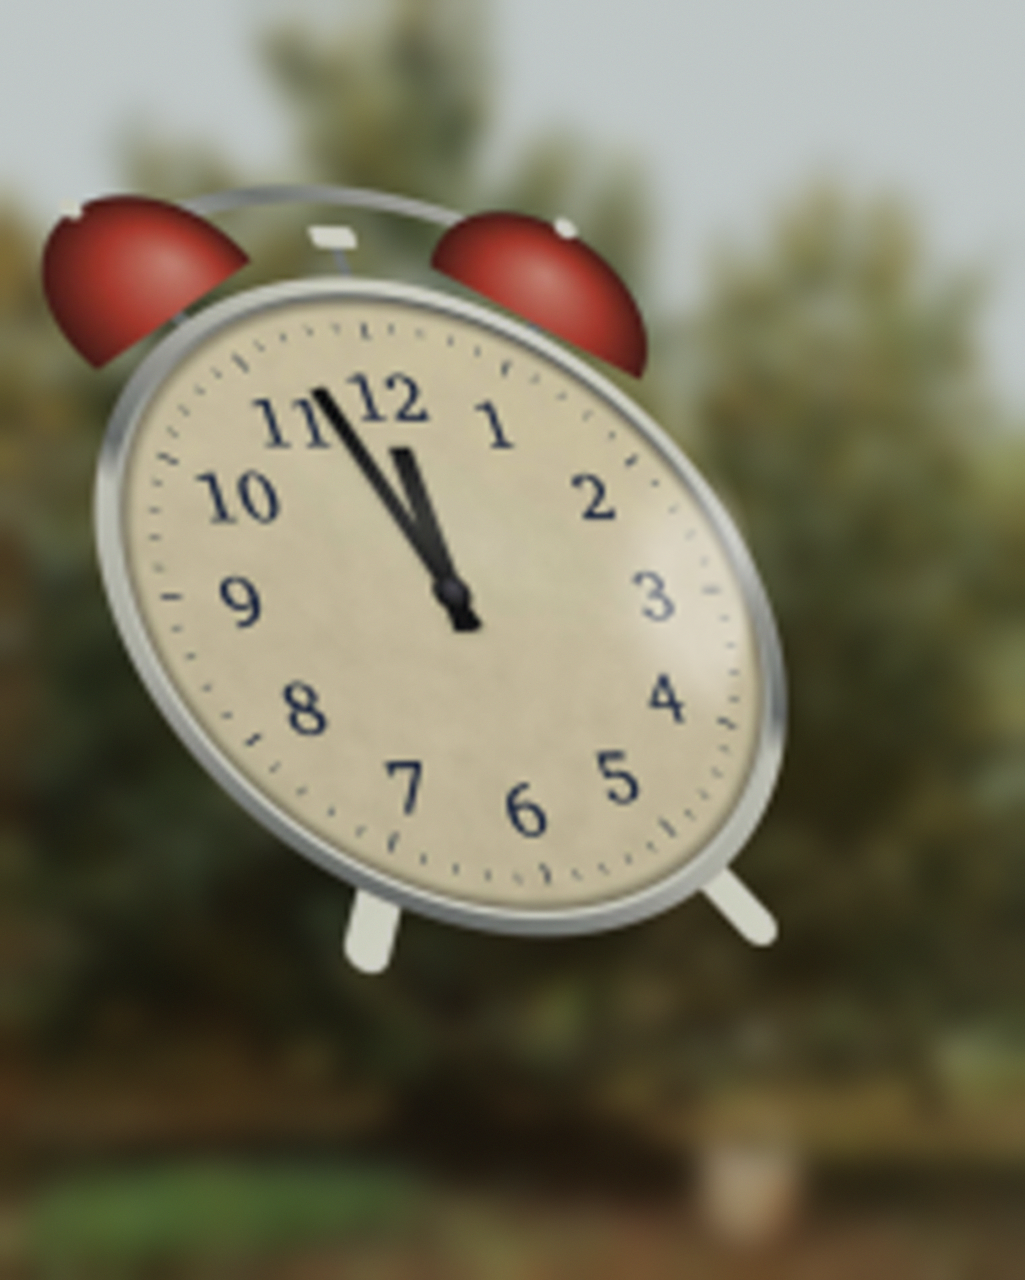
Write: 11 h 57 min
